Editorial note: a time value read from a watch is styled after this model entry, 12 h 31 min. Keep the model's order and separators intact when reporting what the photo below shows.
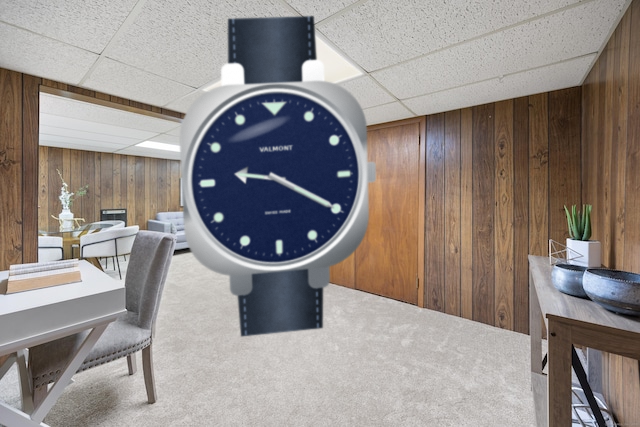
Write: 9 h 20 min
